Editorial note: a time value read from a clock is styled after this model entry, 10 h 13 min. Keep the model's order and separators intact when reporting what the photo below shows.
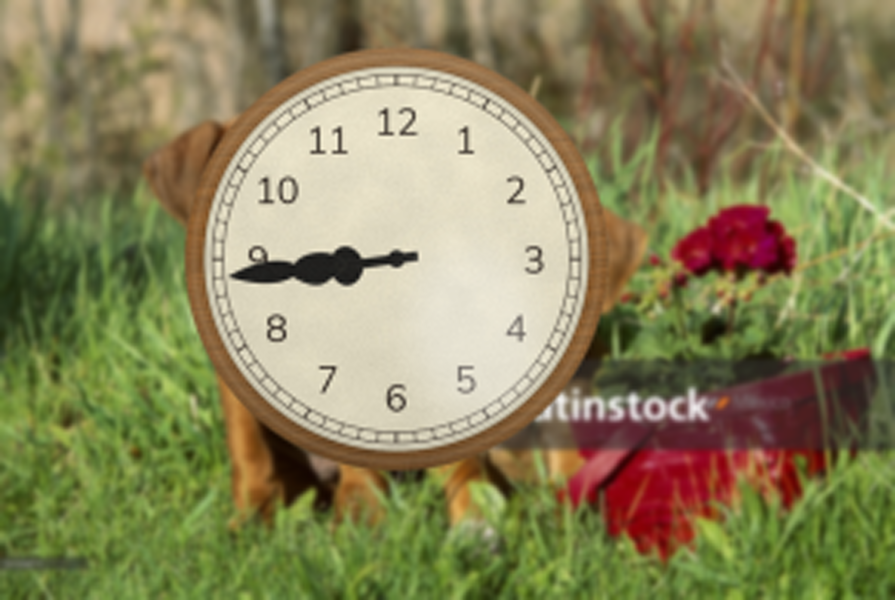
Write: 8 h 44 min
